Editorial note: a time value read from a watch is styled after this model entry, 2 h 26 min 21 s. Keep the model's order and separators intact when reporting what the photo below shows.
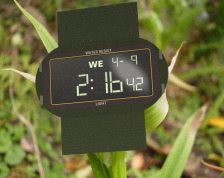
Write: 2 h 16 min 42 s
